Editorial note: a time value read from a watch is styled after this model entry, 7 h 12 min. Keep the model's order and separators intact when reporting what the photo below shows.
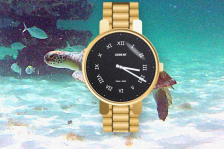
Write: 3 h 20 min
